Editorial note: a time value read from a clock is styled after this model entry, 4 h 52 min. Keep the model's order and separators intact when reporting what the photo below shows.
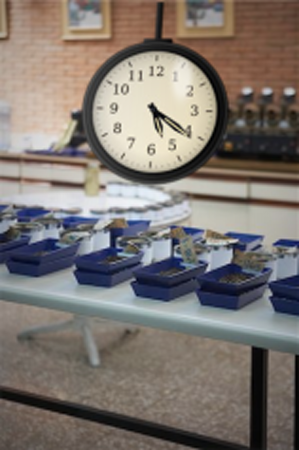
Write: 5 h 21 min
